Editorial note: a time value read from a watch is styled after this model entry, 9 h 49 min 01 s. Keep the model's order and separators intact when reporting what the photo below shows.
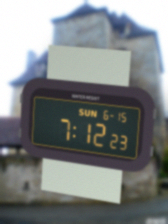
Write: 7 h 12 min 23 s
